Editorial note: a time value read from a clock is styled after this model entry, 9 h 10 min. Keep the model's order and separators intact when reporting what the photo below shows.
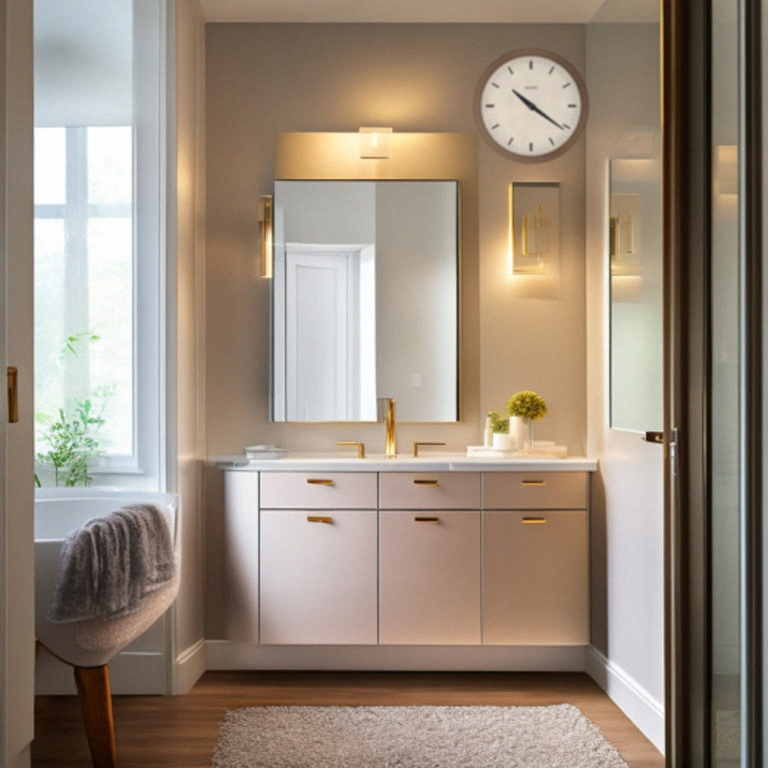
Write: 10 h 21 min
